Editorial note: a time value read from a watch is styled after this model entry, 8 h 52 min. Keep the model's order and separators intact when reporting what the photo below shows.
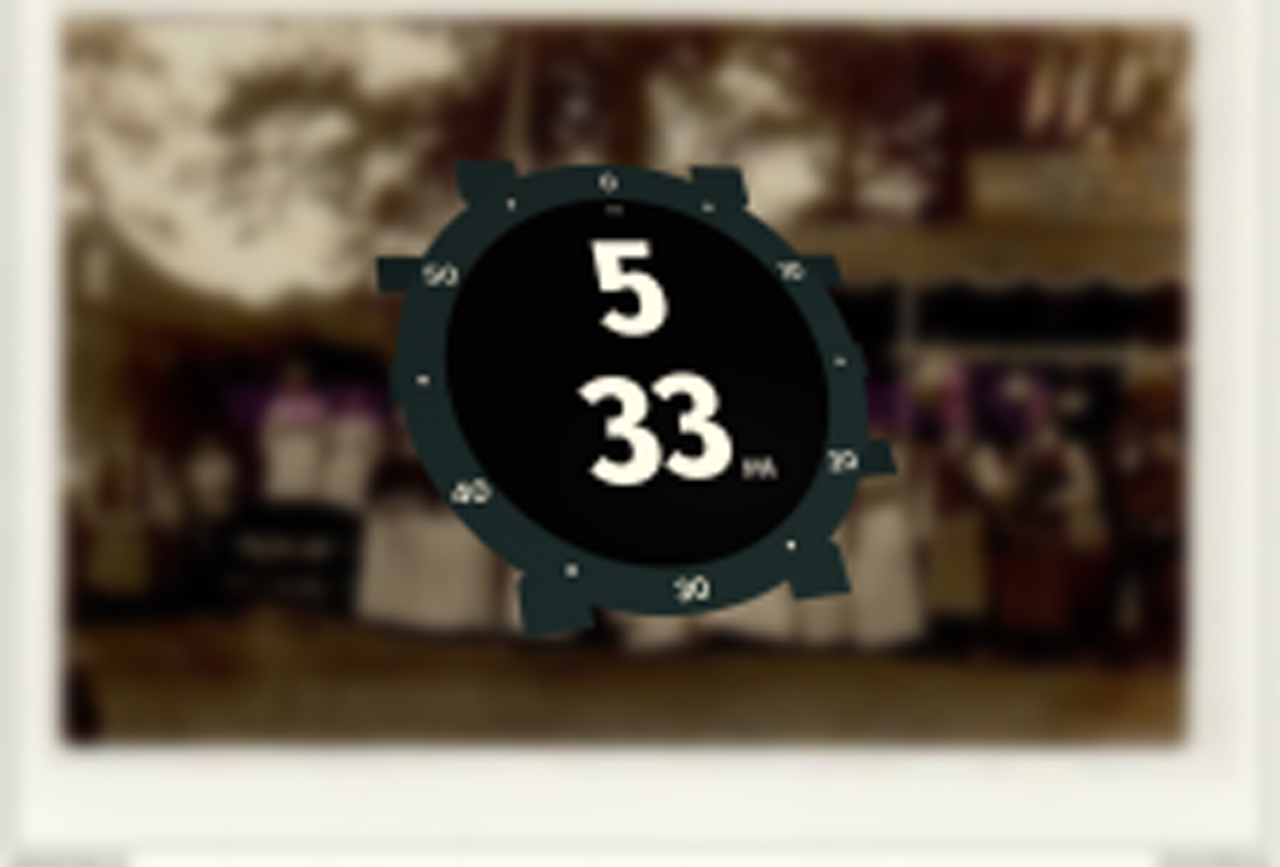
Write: 5 h 33 min
